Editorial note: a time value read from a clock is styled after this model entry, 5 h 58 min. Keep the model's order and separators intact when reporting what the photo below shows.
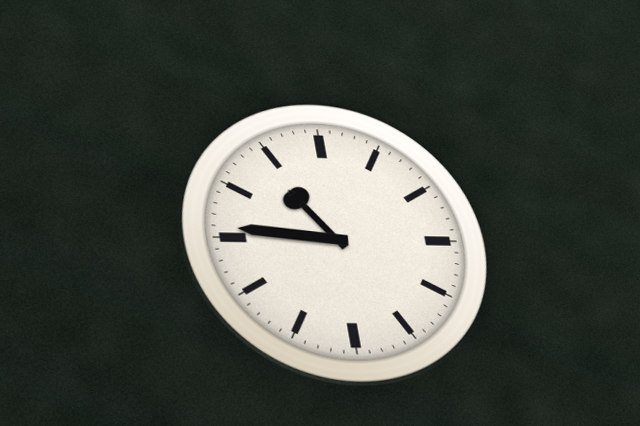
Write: 10 h 46 min
